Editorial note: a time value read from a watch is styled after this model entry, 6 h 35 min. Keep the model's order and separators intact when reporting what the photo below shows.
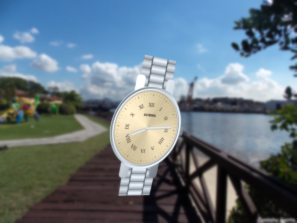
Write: 8 h 14 min
